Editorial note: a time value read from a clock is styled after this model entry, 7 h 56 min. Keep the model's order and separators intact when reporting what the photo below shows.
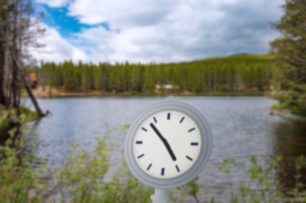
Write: 4 h 53 min
